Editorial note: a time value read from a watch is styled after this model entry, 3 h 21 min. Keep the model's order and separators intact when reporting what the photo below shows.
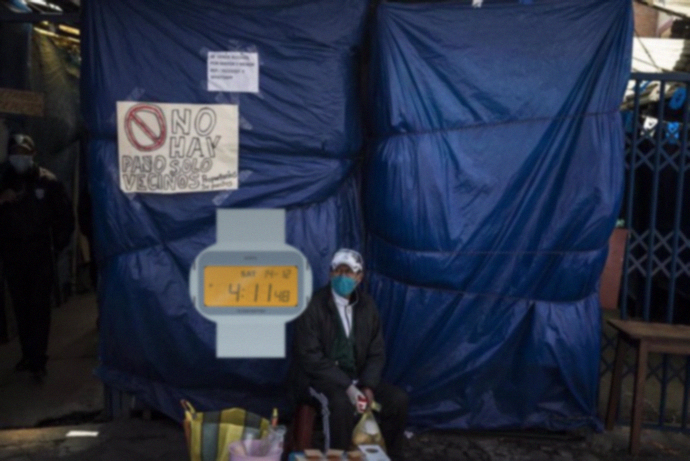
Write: 4 h 11 min
